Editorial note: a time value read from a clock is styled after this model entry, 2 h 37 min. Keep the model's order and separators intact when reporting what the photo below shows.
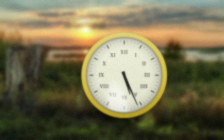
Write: 5 h 26 min
